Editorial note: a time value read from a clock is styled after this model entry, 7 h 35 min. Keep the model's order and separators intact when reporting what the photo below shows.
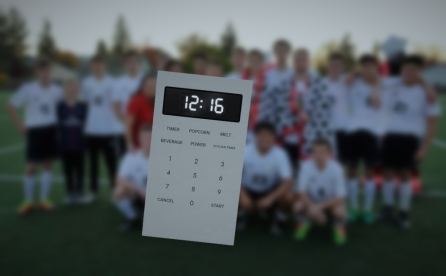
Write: 12 h 16 min
